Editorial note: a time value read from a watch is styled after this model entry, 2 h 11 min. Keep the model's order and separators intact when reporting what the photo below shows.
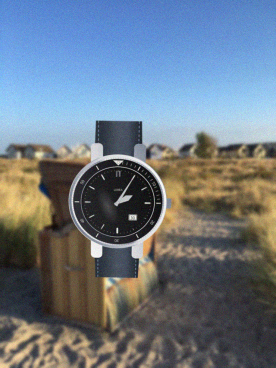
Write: 2 h 05 min
